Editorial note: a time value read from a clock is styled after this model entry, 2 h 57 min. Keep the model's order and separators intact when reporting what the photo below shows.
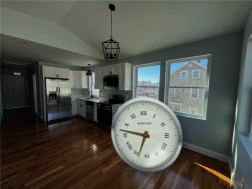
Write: 6 h 47 min
